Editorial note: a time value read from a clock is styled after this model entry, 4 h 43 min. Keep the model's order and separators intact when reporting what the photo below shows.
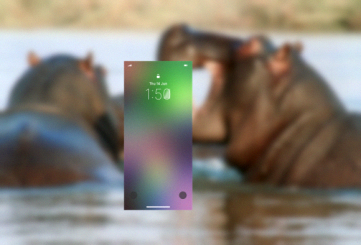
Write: 1 h 50 min
